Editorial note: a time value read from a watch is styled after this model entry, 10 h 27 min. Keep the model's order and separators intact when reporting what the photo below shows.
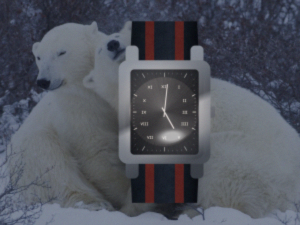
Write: 5 h 01 min
